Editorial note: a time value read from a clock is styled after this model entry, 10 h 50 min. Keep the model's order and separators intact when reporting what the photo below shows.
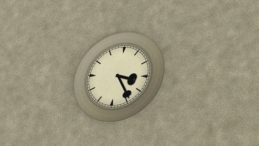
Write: 3 h 24 min
